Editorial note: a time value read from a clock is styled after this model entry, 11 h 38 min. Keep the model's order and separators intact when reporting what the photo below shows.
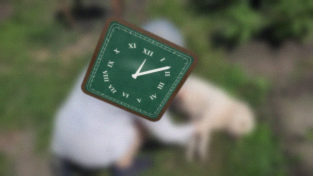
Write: 12 h 08 min
